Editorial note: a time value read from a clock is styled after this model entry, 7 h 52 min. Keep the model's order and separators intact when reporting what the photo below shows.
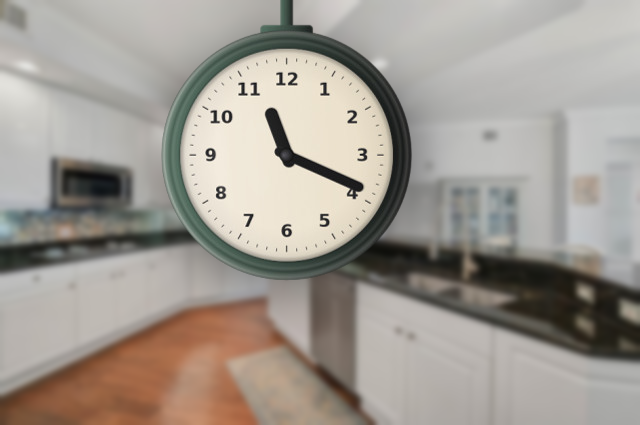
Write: 11 h 19 min
